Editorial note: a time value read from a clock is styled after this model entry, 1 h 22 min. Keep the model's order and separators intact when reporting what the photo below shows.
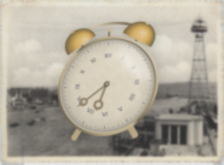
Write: 6 h 39 min
